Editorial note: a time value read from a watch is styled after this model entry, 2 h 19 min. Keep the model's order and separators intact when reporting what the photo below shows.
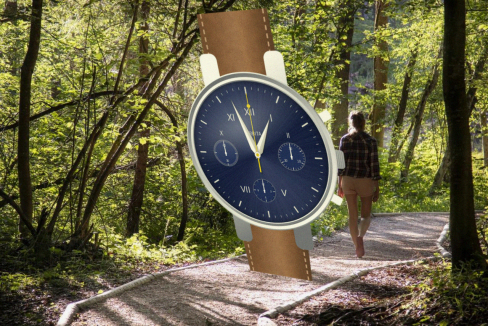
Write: 12 h 57 min
